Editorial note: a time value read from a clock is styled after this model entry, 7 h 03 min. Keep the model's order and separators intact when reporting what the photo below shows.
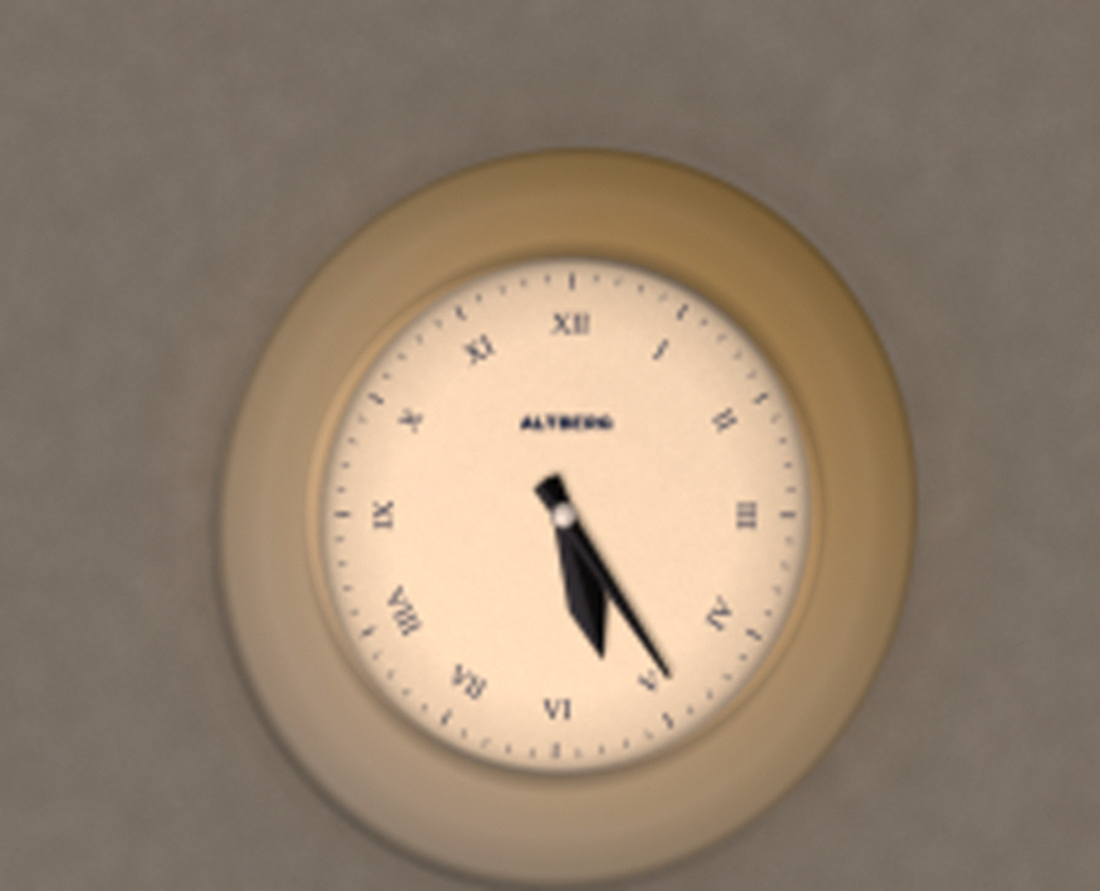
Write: 5 h 24 min
